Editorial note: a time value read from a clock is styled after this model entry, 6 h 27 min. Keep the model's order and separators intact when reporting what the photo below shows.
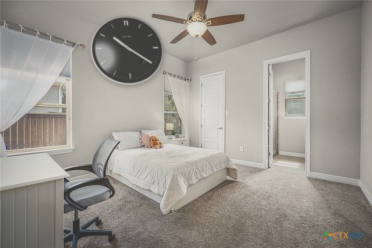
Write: 10 h 21 min
